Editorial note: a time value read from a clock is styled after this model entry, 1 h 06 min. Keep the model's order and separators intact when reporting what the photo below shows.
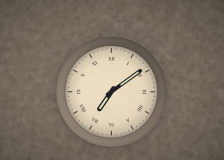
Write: 7 h 09 min
